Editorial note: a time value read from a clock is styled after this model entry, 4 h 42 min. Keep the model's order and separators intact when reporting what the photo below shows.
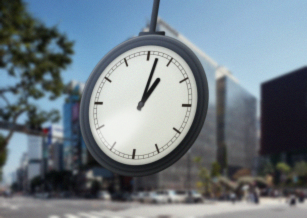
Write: 1 h 02 min
